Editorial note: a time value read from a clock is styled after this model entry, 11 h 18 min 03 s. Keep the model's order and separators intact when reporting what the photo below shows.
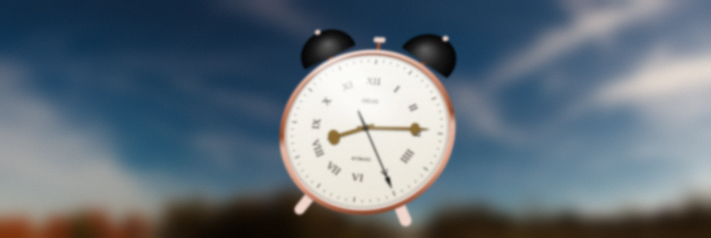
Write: 8 h 14 min 25 s
